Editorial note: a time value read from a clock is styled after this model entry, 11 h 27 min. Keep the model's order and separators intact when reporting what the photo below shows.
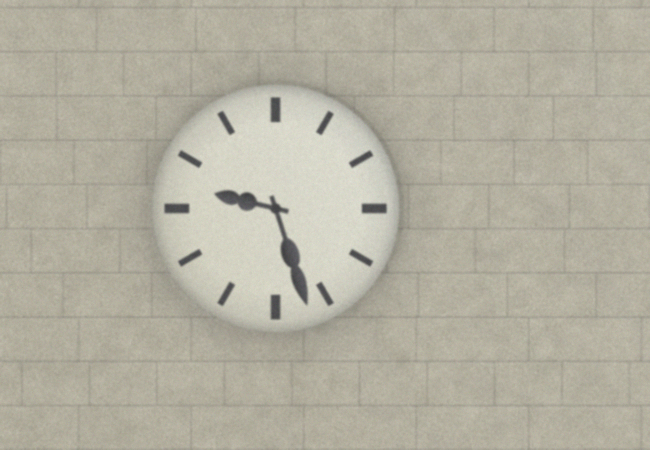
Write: 9 h 27 min
